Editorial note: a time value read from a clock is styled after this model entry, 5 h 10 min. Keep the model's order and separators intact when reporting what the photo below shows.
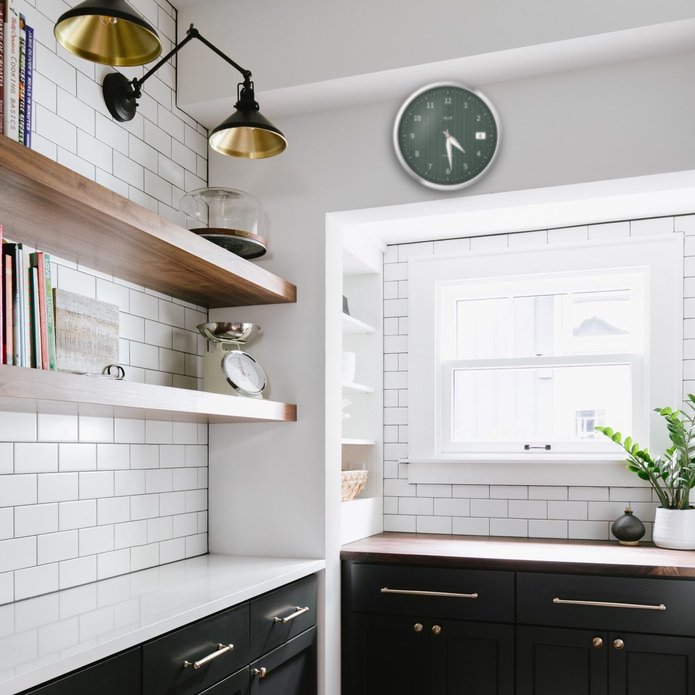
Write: 4 h 29 min
